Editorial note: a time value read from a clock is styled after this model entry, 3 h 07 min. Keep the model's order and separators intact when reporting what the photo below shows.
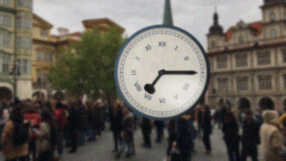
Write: 7 h 15 min
